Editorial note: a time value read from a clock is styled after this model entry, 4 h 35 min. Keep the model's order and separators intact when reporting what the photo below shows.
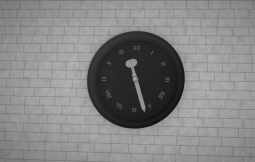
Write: 11 h 27 min
